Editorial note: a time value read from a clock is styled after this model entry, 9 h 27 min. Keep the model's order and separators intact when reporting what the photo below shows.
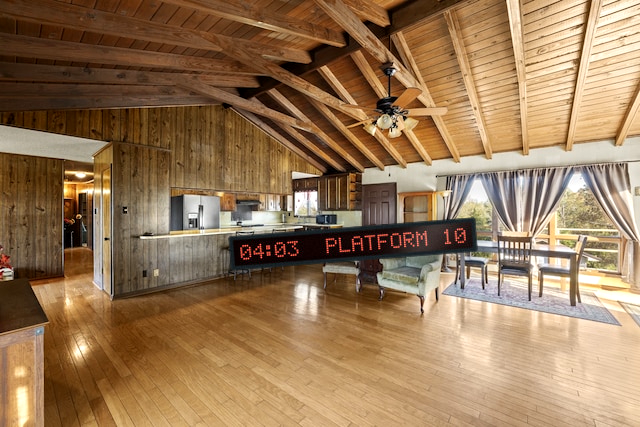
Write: 4 h 03 min
